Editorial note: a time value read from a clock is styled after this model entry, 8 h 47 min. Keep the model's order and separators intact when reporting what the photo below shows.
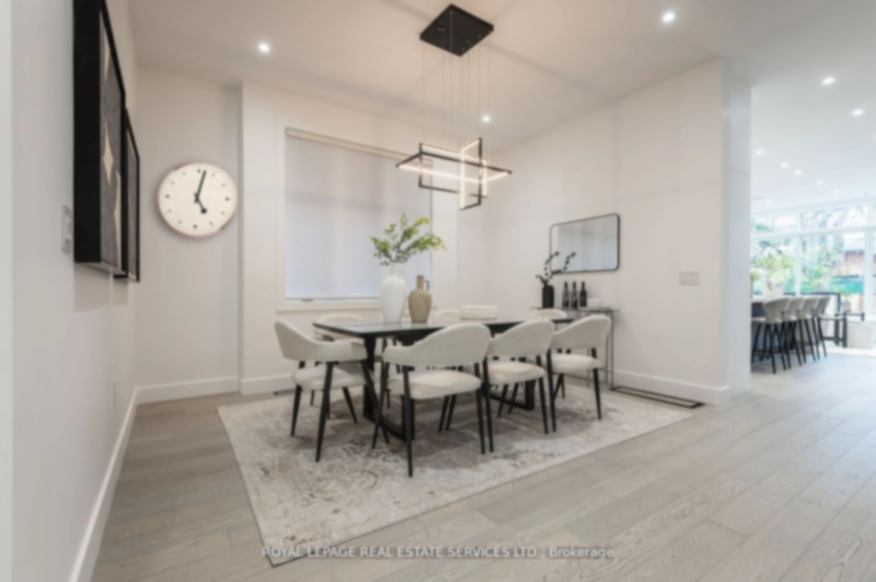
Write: 5 h 02 min
